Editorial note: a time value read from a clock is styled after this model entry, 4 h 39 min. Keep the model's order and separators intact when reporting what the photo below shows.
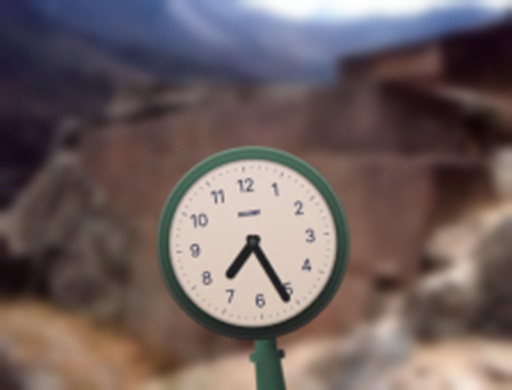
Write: 7 h 26 min
